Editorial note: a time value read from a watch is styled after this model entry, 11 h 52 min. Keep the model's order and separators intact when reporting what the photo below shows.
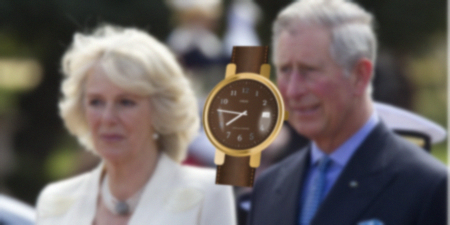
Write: 7 h 46 min
